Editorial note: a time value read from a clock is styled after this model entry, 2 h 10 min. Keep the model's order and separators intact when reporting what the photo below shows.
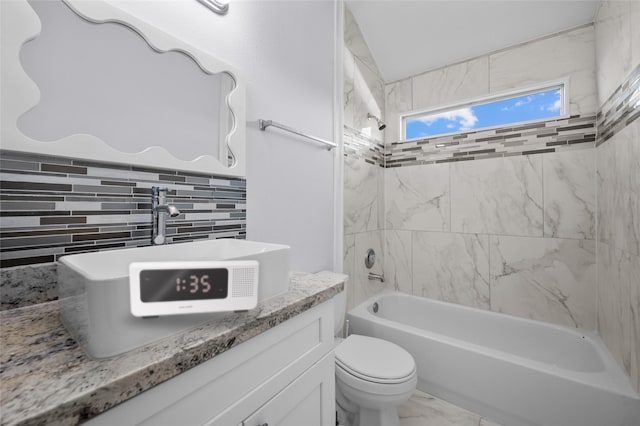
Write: 1 h 35 min
